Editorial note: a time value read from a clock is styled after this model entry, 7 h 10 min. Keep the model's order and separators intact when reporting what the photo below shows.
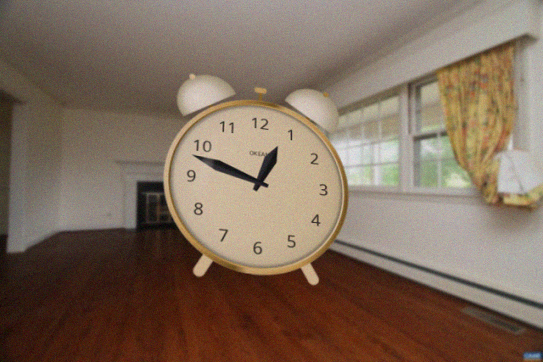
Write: 12 h 48 min
